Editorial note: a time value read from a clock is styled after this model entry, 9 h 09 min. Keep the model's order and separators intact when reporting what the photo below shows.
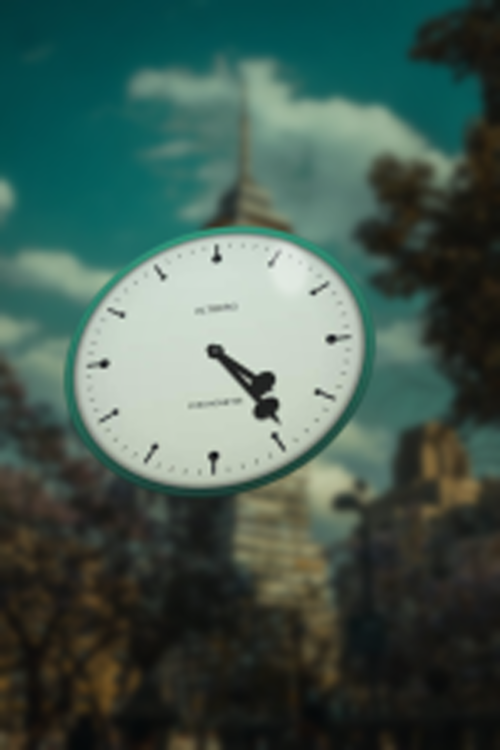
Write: 4 h 24 min
